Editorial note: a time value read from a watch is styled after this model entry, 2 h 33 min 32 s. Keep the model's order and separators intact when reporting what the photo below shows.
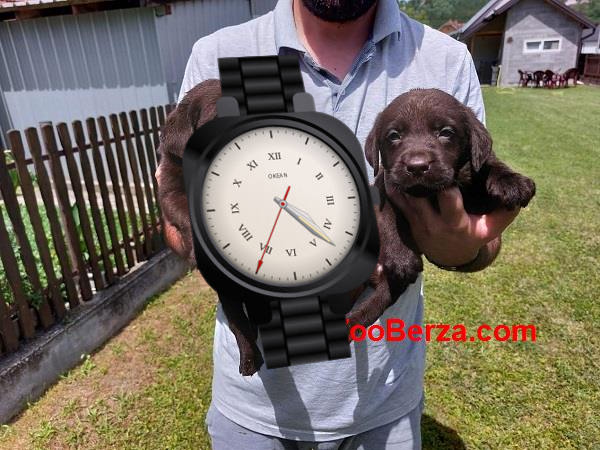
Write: 4 h 22 min 35 s
